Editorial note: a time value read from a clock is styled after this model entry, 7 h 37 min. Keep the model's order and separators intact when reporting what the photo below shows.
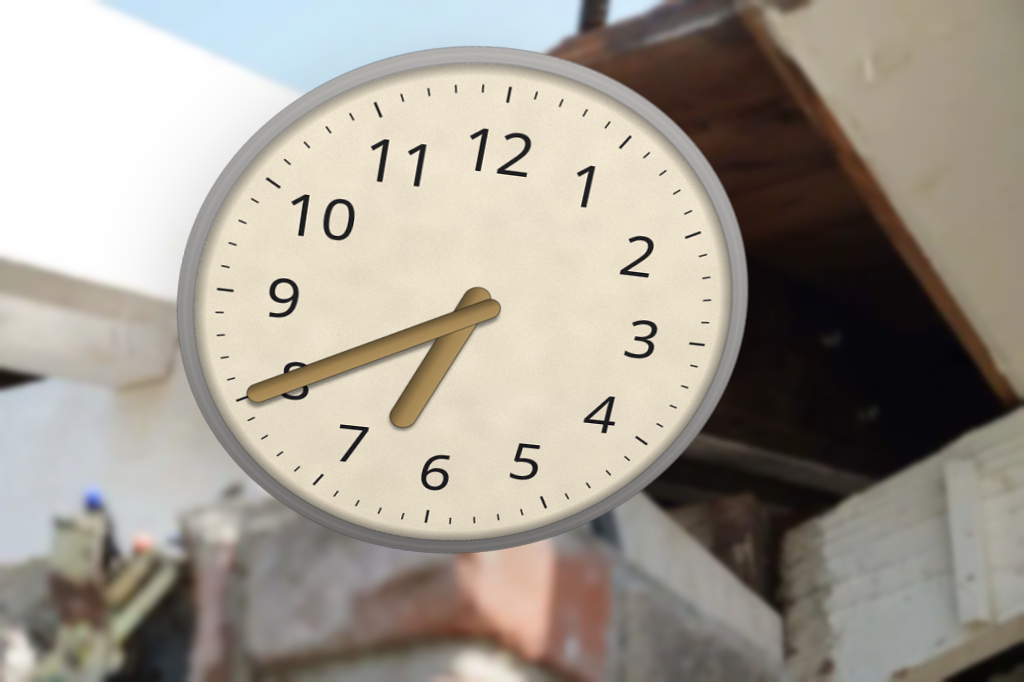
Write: 6 h 40 min
